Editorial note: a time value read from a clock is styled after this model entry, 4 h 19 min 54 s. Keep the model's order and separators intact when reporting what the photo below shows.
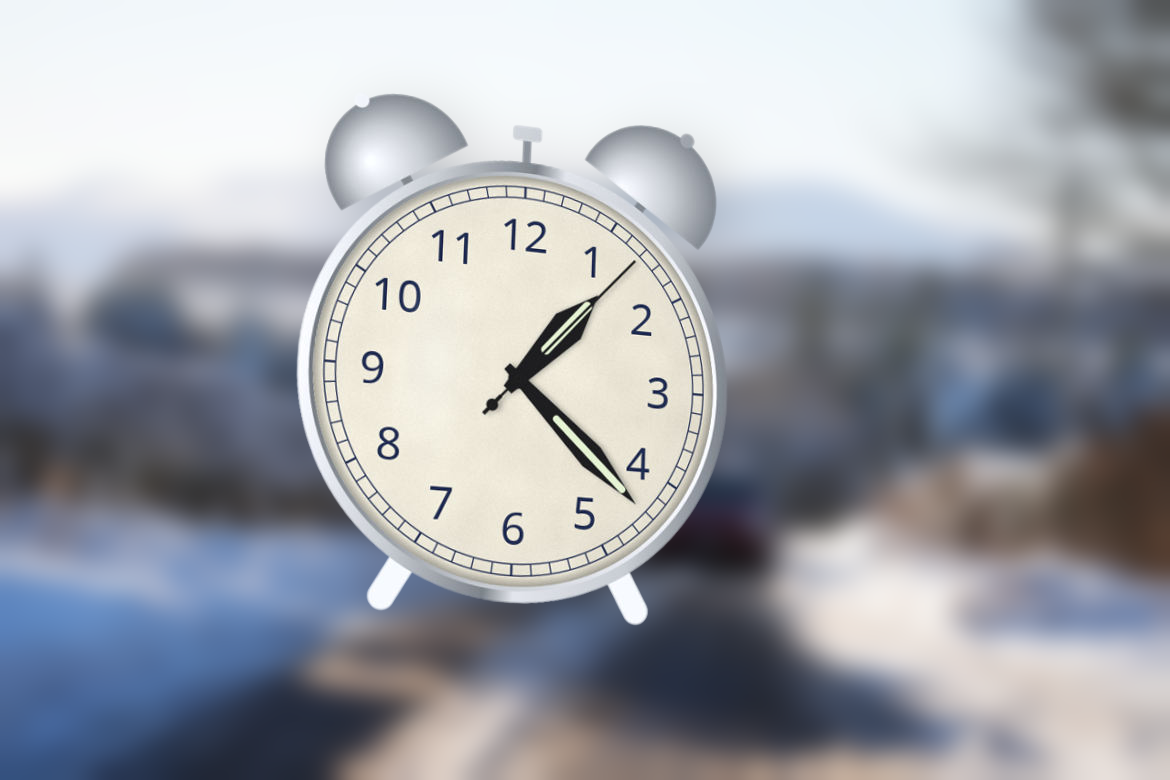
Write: 1 h 22 min 07 s
